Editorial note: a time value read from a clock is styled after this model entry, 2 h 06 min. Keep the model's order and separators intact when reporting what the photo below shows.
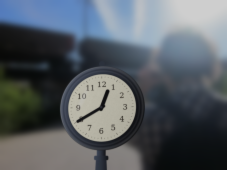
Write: 12 h 40 min
